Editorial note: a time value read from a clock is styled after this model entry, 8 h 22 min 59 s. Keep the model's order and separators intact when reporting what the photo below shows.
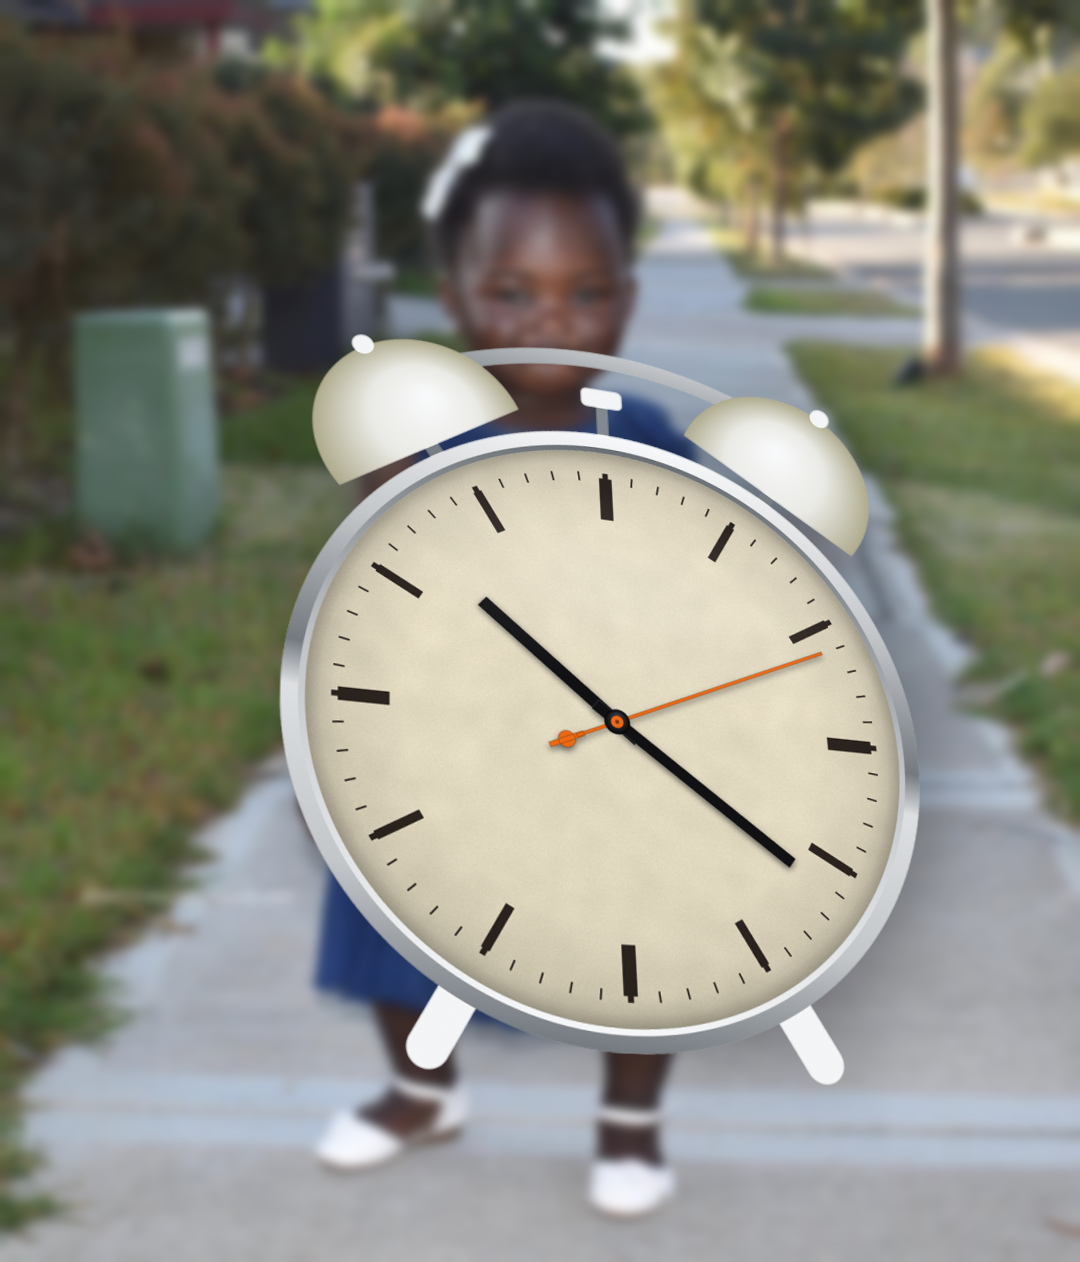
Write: 10 h 21 min 11 s
